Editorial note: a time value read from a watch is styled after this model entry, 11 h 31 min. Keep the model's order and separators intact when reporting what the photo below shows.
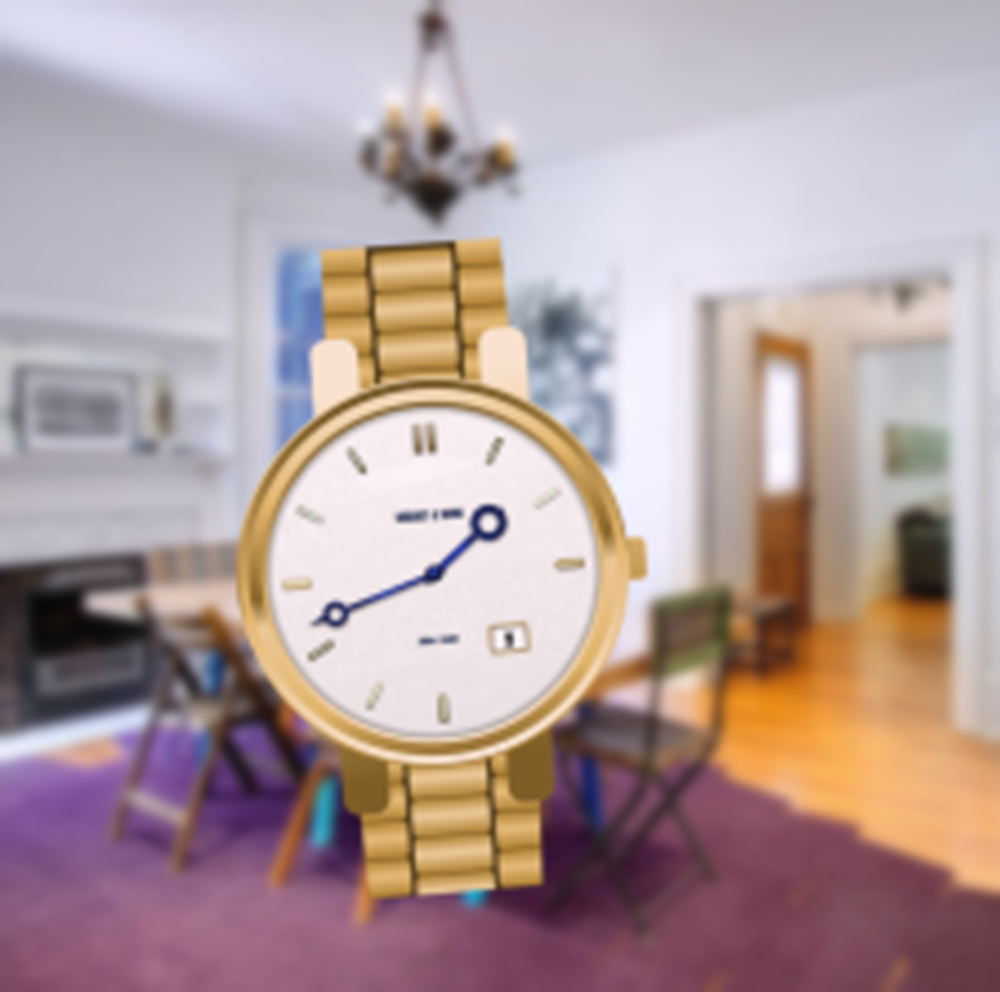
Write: 1 h 42 min
